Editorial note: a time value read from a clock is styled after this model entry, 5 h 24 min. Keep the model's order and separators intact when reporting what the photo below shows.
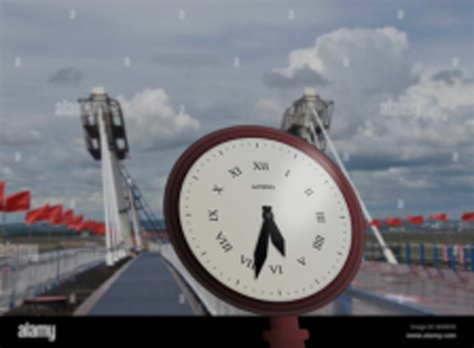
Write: 5 h 33 min
